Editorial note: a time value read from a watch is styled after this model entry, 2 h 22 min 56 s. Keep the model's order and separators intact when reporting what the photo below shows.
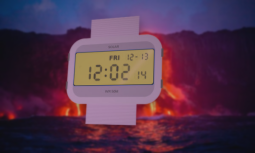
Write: 12 h 02 min 14 s
